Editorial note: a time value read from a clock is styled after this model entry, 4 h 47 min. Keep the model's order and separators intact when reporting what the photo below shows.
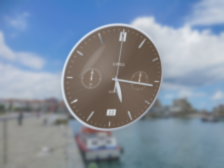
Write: 5 h 16 min
